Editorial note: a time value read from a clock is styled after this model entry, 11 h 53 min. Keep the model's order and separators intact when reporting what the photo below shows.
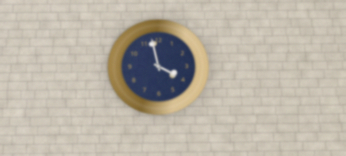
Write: 3 h 58 min
